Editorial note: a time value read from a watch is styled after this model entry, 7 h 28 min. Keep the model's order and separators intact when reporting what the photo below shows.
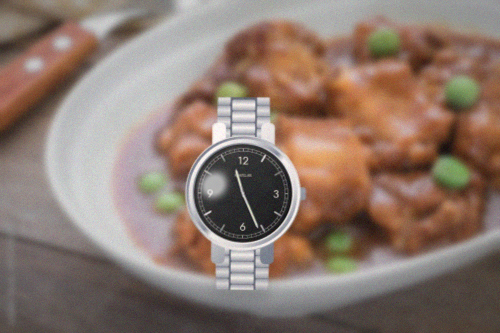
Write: 11 h 26 min
